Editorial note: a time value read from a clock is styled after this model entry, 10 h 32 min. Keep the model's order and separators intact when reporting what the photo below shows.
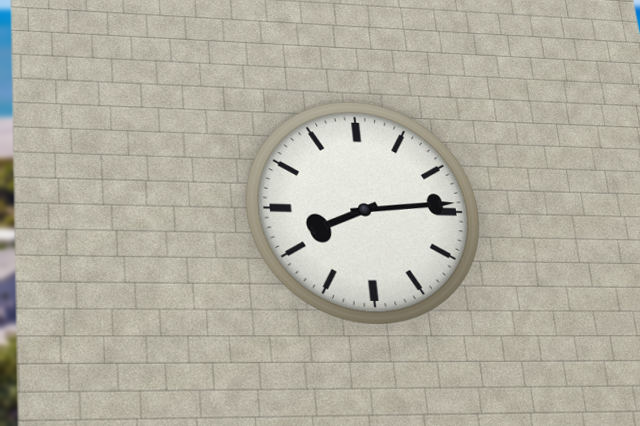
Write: 8 h 14 min
